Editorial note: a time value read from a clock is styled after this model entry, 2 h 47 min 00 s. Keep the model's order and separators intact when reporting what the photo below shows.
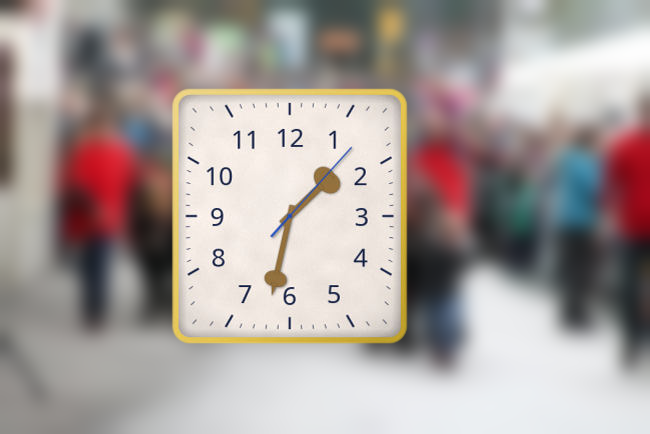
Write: 1 h 32 min 07 s
